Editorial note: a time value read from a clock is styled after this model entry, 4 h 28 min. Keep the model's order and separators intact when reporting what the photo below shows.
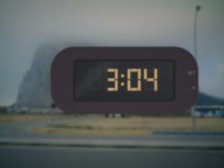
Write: 3 h 04 min
